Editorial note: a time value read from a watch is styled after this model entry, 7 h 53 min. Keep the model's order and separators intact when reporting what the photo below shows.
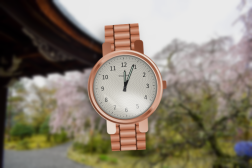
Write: 12 h 04 min
